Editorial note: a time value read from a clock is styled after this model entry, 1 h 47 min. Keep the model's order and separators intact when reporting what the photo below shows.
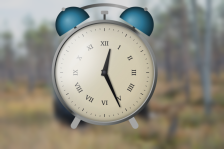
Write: 12 h 26 min
